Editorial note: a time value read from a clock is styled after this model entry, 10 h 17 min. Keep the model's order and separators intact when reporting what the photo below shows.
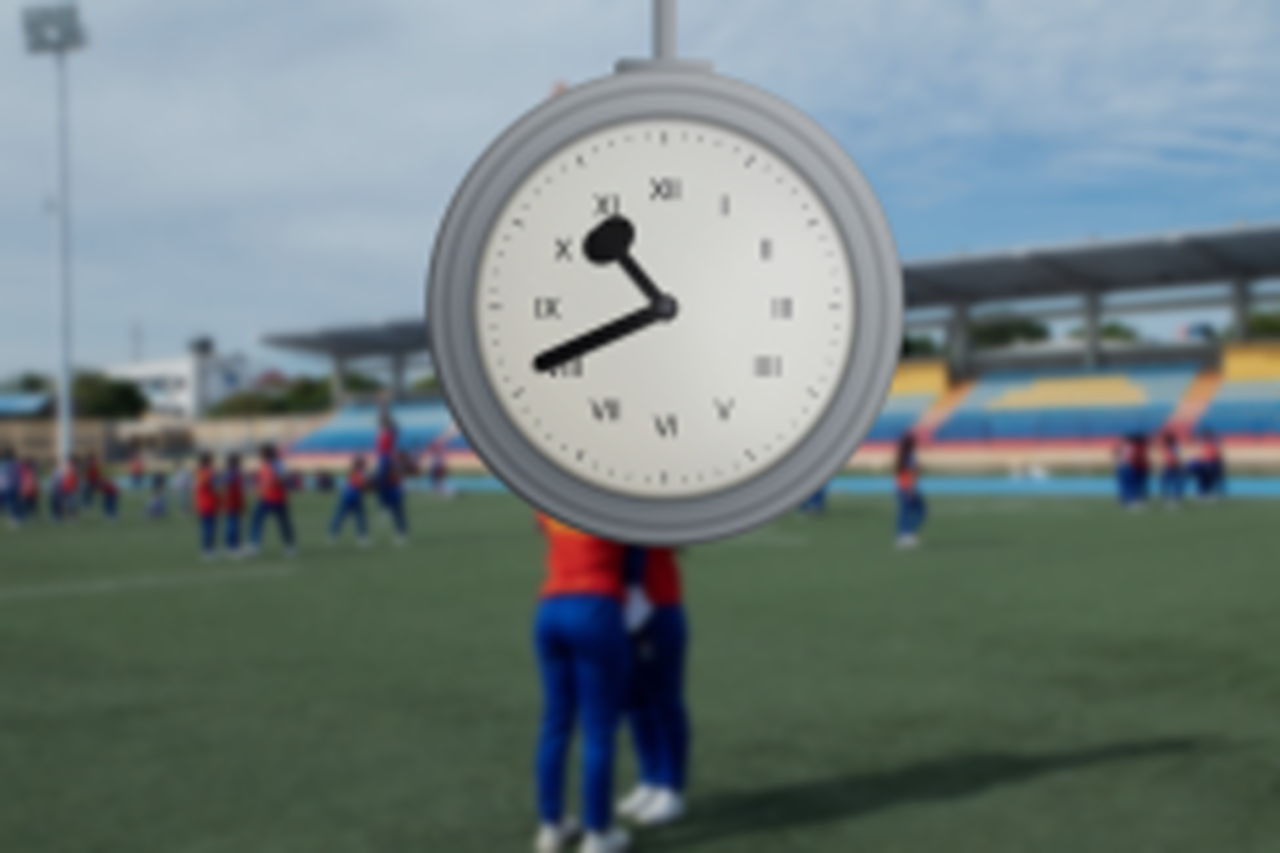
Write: 10 h 41 min
